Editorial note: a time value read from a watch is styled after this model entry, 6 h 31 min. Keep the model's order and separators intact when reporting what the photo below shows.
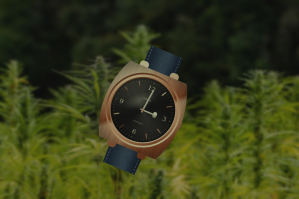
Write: 3 h 01 min
